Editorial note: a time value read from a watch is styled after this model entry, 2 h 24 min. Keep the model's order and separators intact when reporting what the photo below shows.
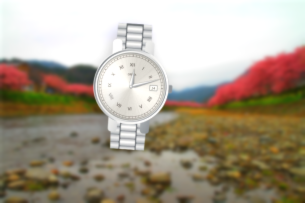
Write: 12 h 12 min
